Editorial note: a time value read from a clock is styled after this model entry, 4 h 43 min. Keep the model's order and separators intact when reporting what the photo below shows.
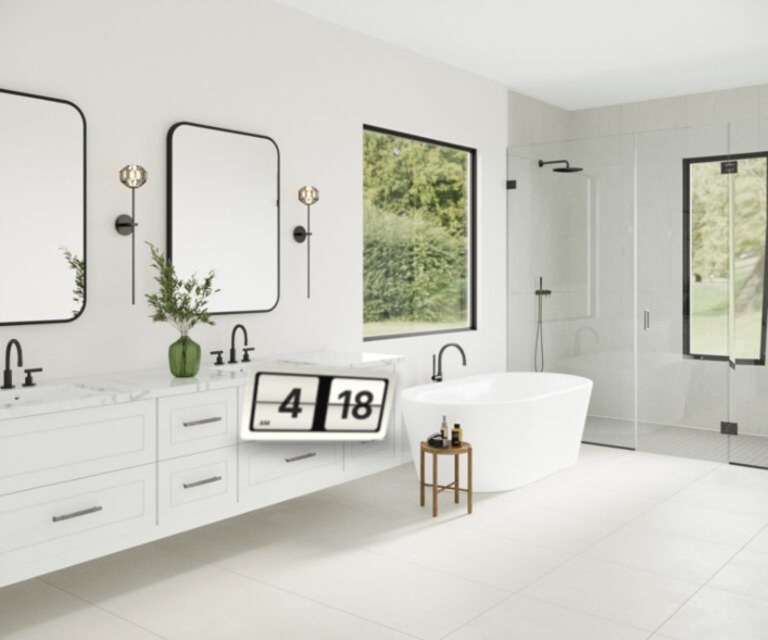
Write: 4 h 18 min
